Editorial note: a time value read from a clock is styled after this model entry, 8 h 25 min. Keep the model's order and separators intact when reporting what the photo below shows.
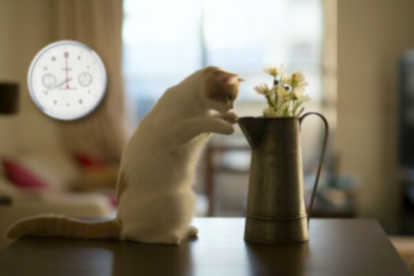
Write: 8 h 41 min
